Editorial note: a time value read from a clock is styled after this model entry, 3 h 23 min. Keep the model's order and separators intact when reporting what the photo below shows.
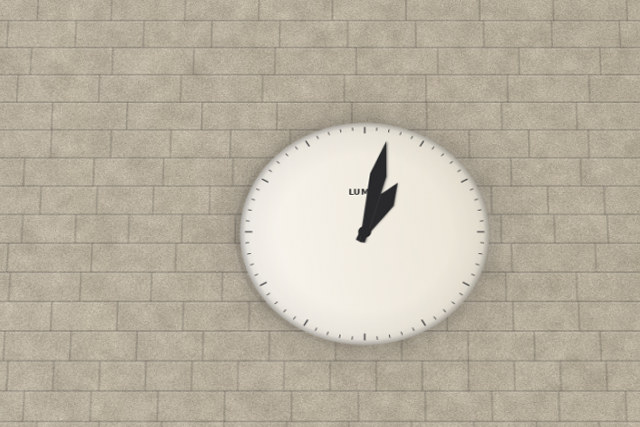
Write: 1 h 02 min
